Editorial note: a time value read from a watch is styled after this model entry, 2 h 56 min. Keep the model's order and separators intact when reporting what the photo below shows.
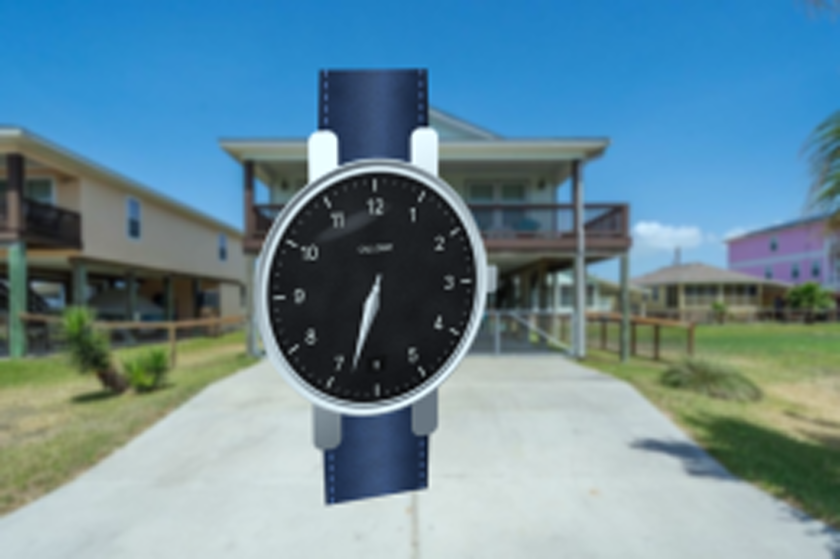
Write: 6 h 33 min
